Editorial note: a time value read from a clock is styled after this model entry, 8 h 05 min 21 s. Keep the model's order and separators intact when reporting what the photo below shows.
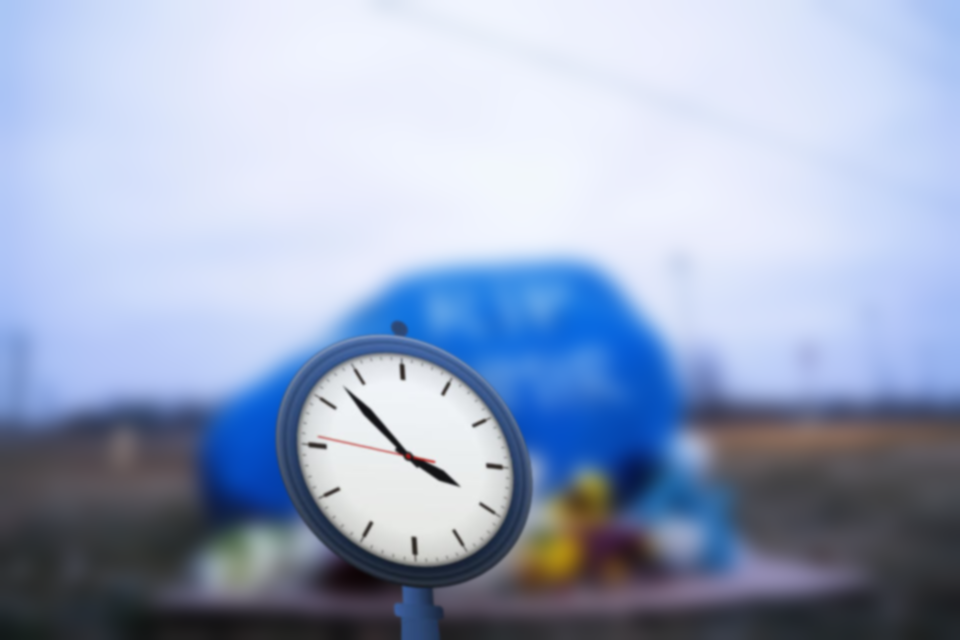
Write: 3 h 52 min 46 s
